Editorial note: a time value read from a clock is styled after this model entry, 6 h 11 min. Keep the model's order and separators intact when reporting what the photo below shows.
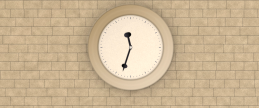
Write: 11 h 33 min
